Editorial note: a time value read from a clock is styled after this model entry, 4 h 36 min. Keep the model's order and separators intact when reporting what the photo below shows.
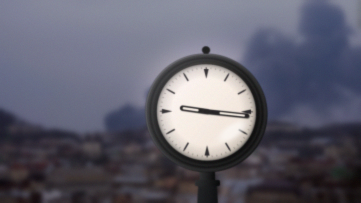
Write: 9 h 16 min
